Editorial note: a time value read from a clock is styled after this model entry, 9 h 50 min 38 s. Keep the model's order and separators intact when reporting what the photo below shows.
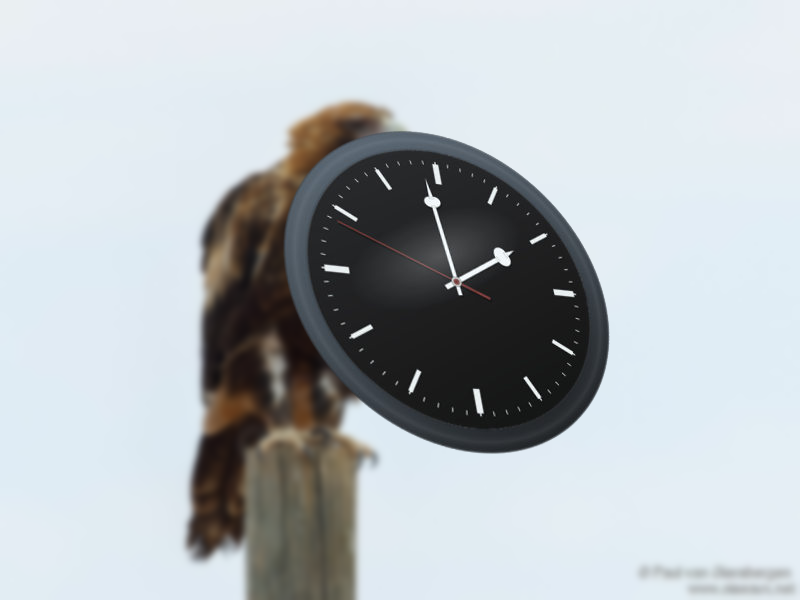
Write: 1 h 58 min 49 s
